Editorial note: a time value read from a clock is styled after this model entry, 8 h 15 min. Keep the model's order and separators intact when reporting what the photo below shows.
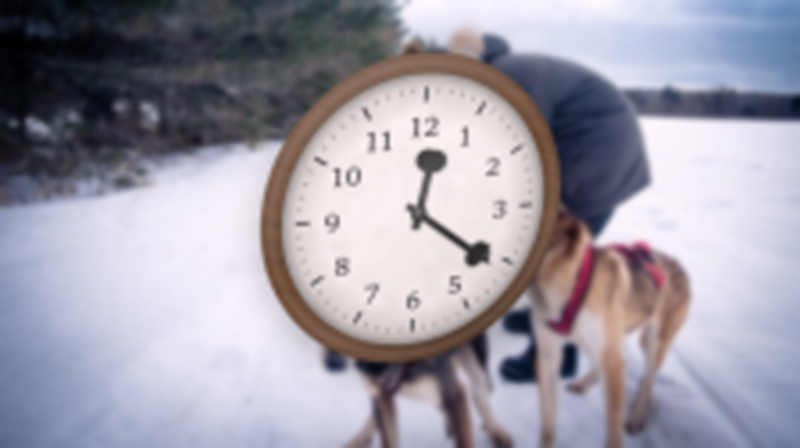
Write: 12 h 21 min
